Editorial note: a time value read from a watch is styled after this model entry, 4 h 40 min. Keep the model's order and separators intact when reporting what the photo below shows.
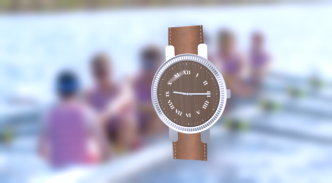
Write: 9 h 15 min
